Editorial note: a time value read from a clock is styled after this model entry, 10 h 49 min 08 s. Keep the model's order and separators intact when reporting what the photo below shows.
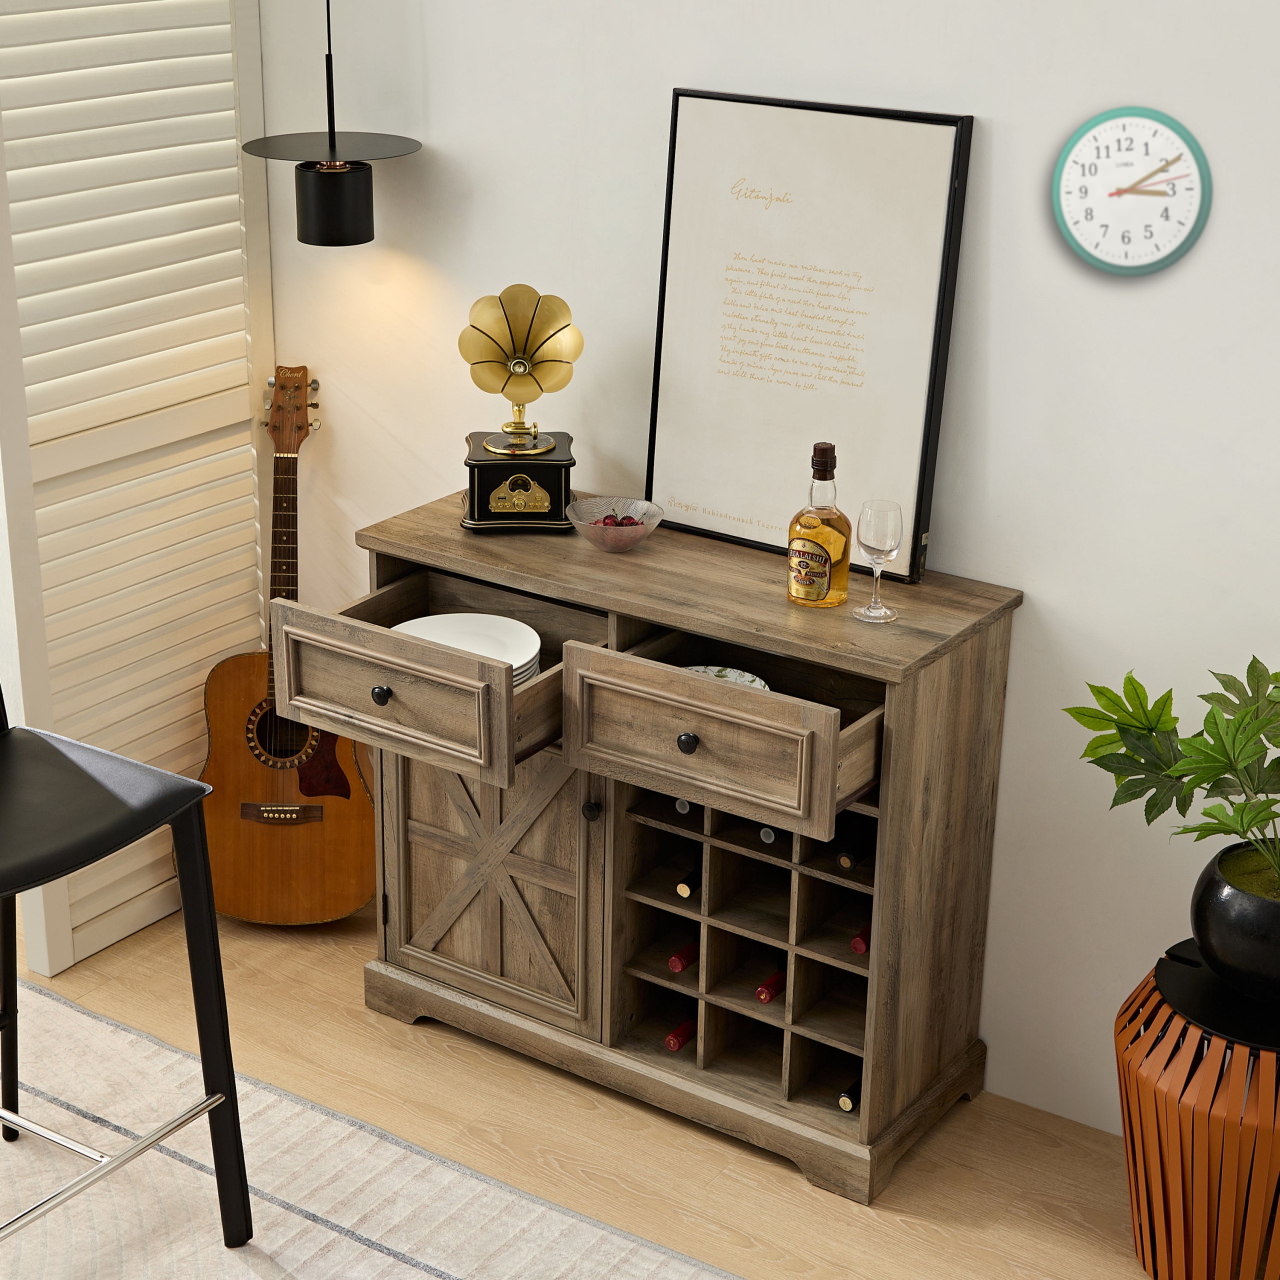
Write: 3 h 10 min 13 s
